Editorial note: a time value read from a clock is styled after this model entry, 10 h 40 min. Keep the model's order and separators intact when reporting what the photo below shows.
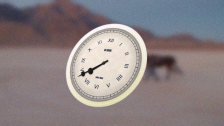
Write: 7 h 39 min
